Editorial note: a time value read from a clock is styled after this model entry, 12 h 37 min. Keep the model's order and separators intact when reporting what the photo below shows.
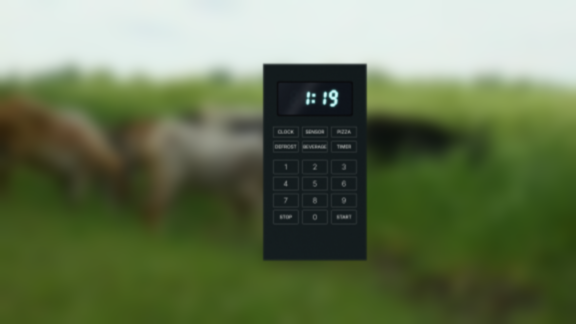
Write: 1 h 19 min
